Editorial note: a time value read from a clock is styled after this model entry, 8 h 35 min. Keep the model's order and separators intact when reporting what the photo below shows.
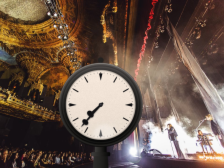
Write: 7 h 37 min
